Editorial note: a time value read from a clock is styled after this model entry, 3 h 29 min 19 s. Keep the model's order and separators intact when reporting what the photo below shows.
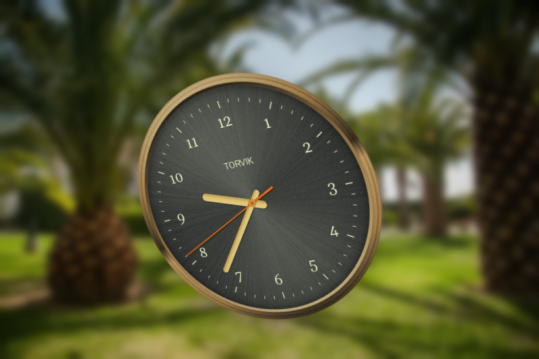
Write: 9 h 36 min 41 s
